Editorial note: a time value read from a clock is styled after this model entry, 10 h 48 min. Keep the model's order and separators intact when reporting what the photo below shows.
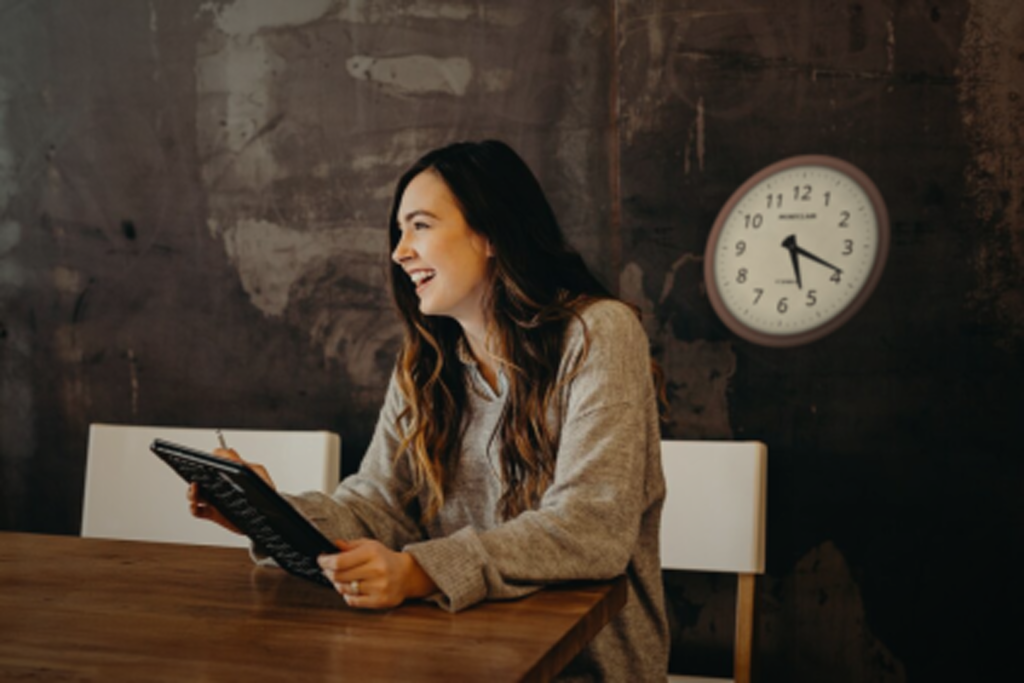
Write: 5 h 19 min
